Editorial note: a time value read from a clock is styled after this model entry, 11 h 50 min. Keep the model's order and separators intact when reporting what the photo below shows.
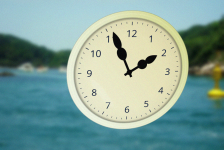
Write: 1 h 56 min
